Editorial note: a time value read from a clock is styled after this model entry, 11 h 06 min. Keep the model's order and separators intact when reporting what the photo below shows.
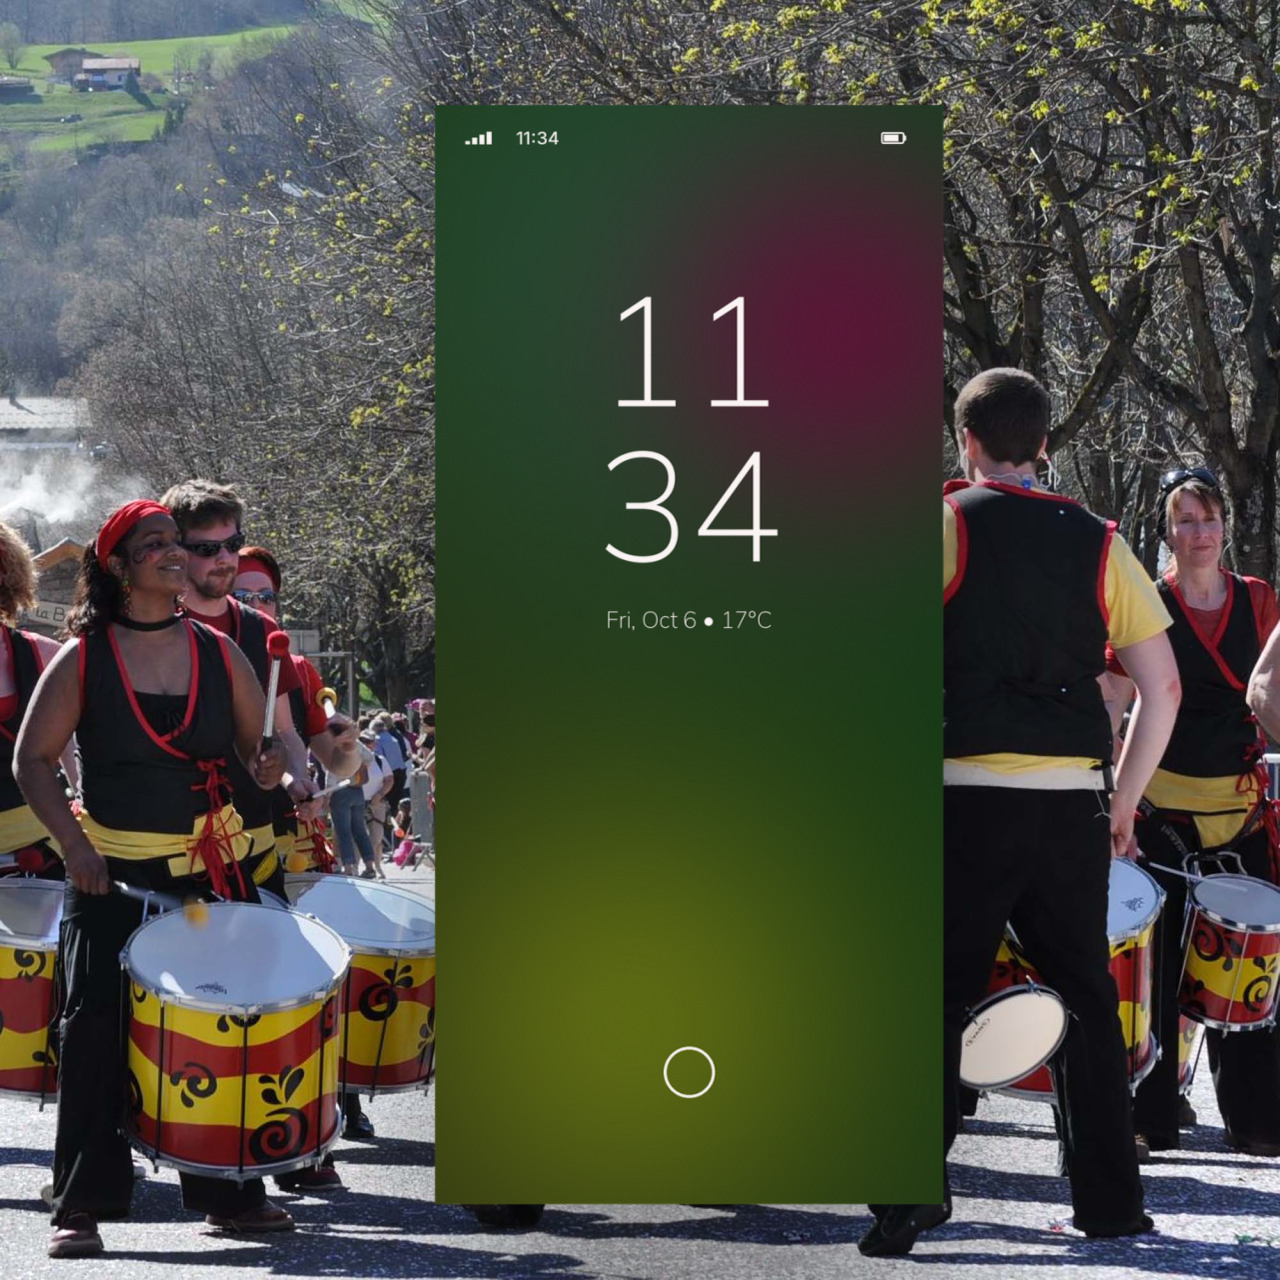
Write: 11 h 34 min
